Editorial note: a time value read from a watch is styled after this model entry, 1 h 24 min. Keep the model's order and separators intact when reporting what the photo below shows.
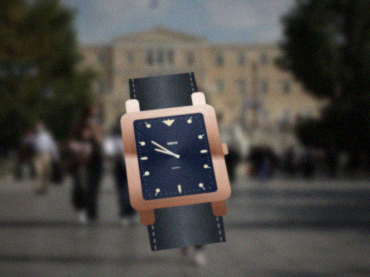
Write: 9 h 52 min
